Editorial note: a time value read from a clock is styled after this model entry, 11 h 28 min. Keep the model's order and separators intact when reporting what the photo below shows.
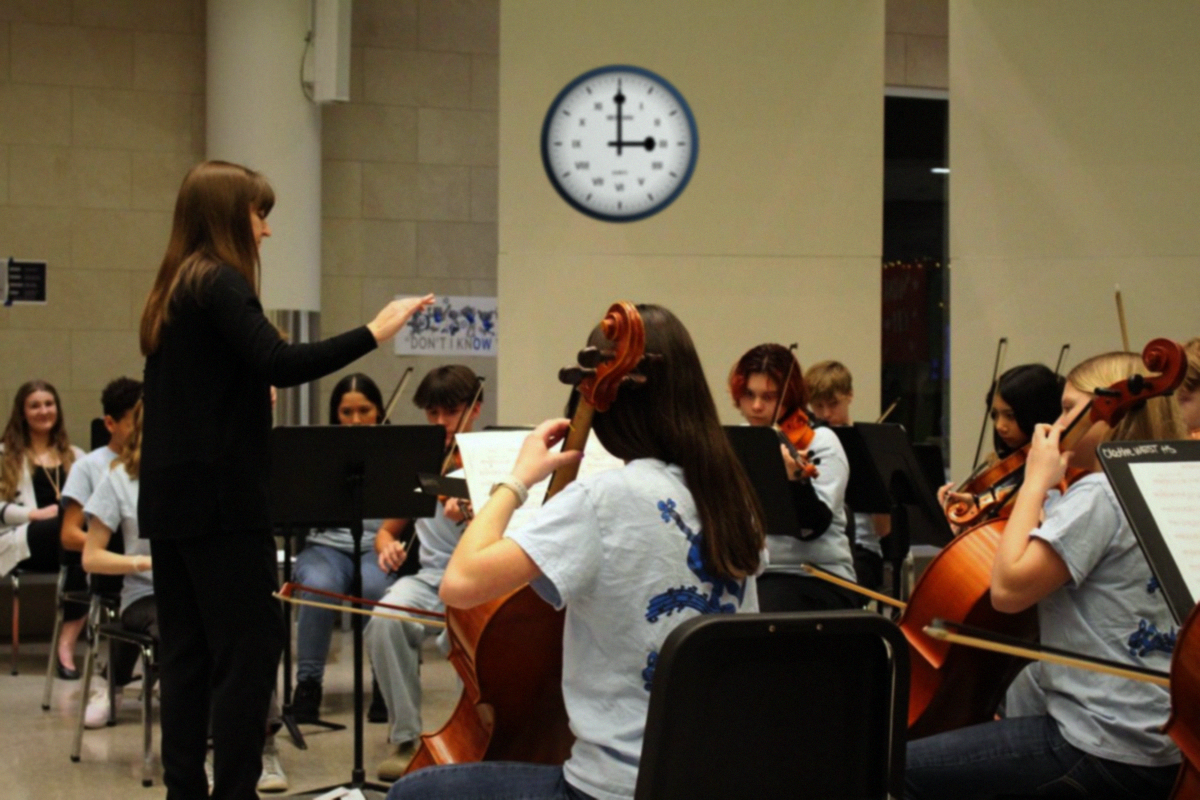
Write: 3 h 00 min
